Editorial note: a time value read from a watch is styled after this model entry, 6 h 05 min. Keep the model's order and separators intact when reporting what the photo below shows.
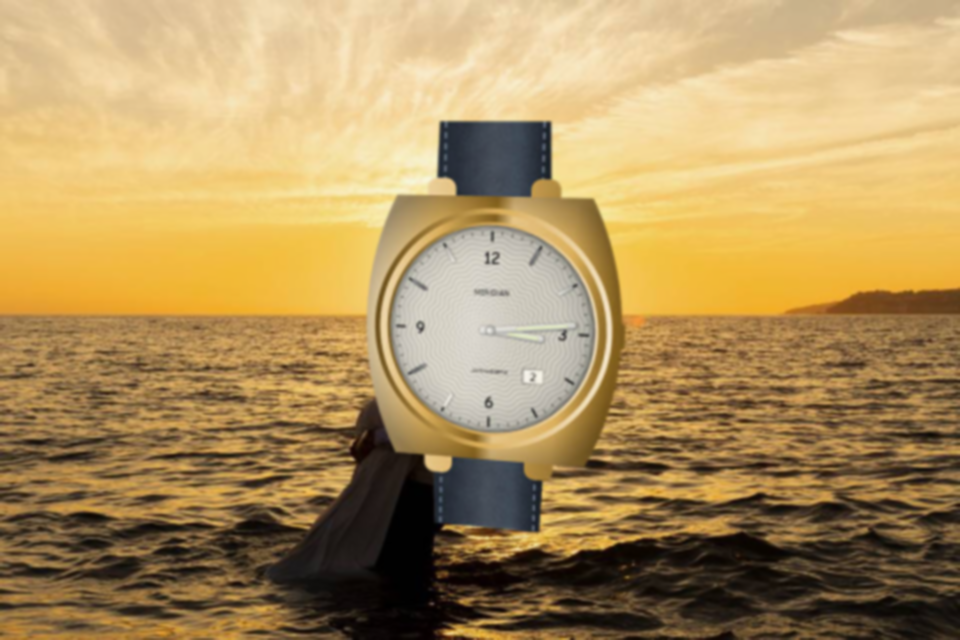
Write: 3 h 14 min
